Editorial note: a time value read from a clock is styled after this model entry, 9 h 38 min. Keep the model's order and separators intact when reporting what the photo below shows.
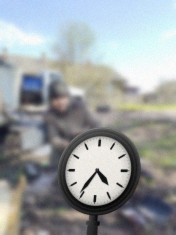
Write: 4 h 36 min
